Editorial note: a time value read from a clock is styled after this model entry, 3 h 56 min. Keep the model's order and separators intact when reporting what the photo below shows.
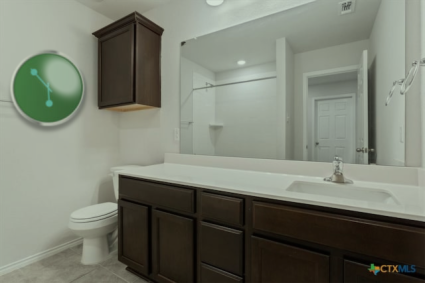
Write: 5 h 53 min
